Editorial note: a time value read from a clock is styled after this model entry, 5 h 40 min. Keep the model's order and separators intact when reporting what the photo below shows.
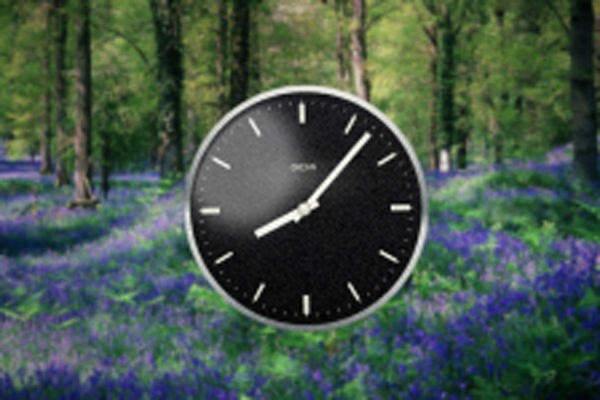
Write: 8 h 07 min
